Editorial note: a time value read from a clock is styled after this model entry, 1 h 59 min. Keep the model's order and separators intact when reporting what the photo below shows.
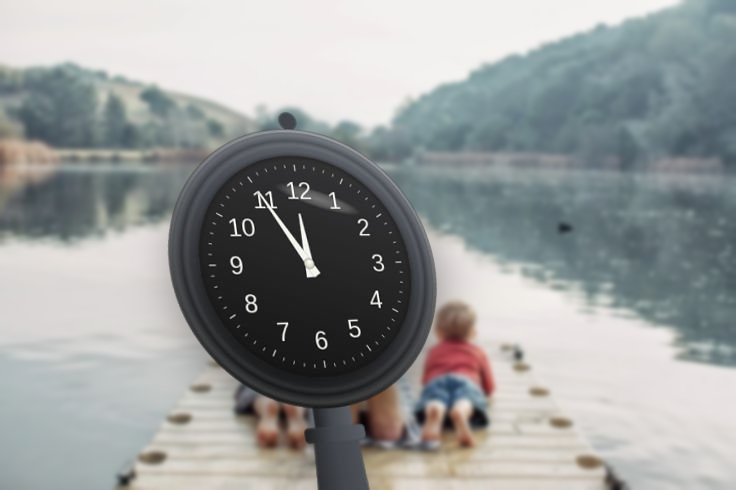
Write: 11 h 55 min
